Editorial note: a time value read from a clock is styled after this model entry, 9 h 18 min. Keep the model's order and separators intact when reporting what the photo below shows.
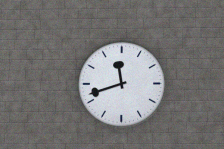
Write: 11 h 42 min
